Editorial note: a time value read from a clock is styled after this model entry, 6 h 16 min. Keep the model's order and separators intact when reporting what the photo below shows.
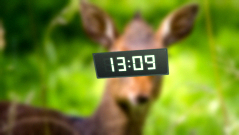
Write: 13 h 09 min
